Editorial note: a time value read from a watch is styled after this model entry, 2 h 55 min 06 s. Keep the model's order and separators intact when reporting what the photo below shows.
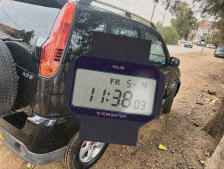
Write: 11 h 38 min 03 s
